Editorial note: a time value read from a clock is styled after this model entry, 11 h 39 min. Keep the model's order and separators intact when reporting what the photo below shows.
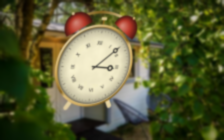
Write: 3 h 08 min
